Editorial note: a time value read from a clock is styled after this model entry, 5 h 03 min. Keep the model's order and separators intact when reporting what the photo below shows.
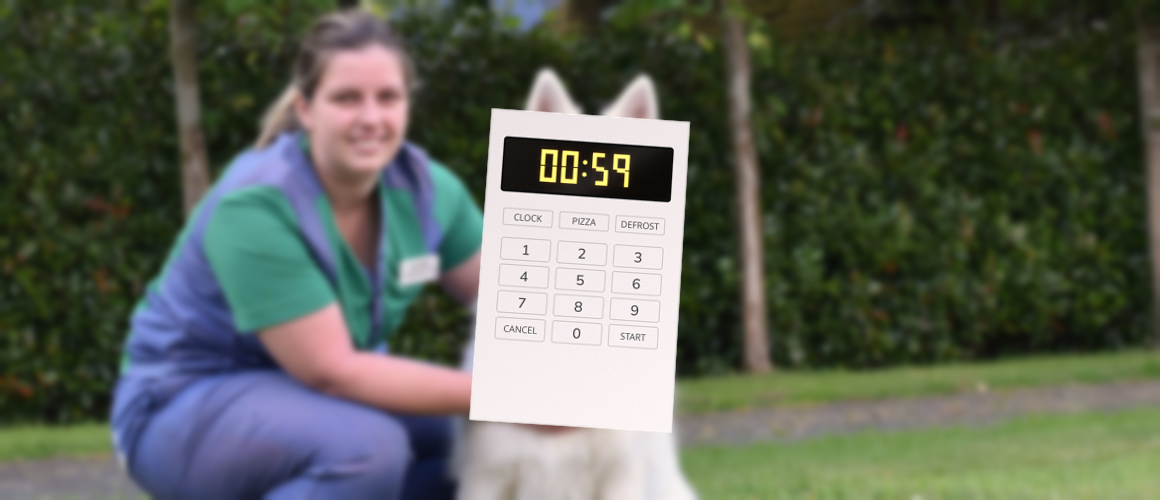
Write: 0 h 59 min
